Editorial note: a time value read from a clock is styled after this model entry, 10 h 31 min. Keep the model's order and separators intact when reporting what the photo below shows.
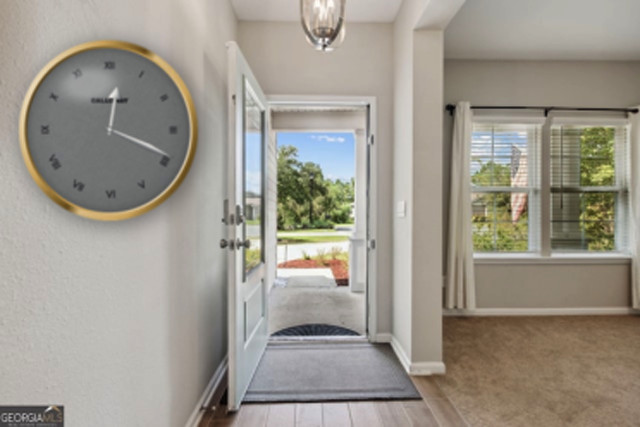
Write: 12 h 19 min
